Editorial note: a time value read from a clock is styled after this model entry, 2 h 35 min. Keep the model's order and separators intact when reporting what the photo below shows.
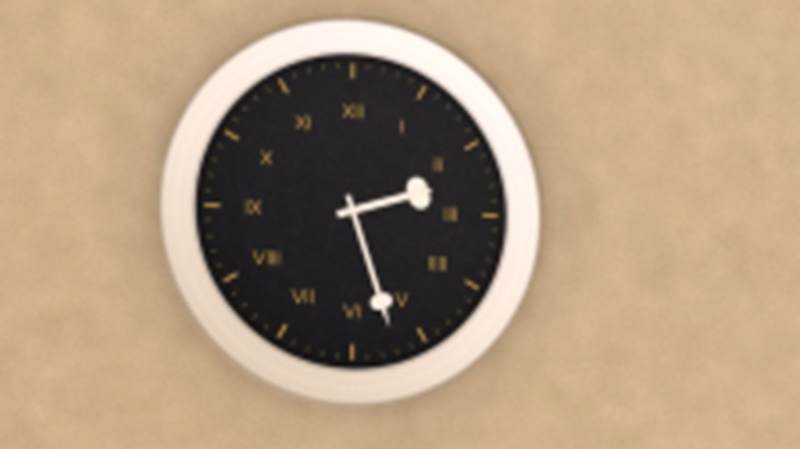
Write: 2 h 27 min
